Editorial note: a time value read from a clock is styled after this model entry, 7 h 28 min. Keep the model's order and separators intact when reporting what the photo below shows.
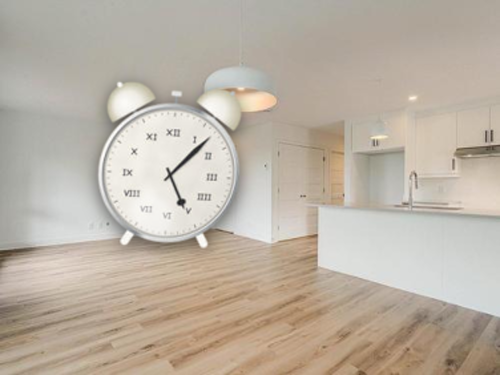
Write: 5 h 07 min
